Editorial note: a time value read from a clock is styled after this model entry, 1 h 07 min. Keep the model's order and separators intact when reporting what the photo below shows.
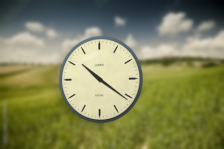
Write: 10 h 21 min
